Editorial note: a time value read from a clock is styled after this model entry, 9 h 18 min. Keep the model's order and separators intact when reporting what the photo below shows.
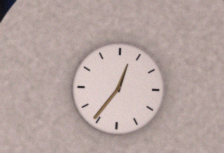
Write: 12 h 36 min
